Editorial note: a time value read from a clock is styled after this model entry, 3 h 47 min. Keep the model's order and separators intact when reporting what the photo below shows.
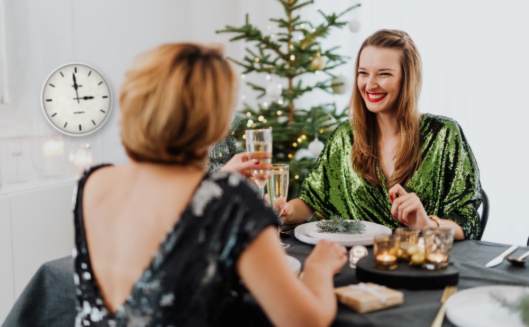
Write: 2 h 59 min
